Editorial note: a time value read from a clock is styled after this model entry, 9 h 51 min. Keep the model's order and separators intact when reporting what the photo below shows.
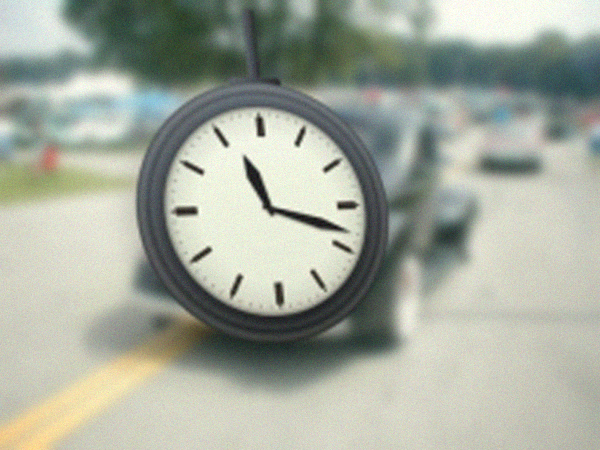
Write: 11 h 18 min
